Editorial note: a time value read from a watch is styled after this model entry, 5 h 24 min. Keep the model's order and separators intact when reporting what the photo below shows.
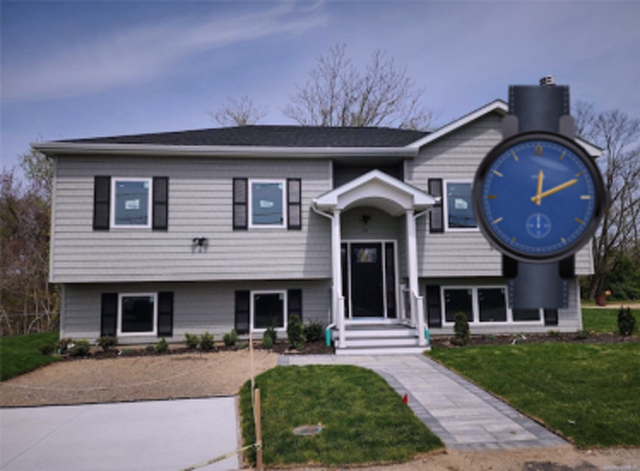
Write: 12 h 11 min
